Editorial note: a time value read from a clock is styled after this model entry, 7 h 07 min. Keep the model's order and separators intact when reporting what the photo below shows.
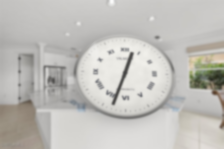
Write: 12 h 33 min
